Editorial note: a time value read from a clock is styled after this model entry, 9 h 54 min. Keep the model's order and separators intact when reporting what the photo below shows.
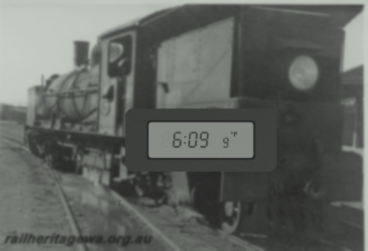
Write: 6 h 09 min
